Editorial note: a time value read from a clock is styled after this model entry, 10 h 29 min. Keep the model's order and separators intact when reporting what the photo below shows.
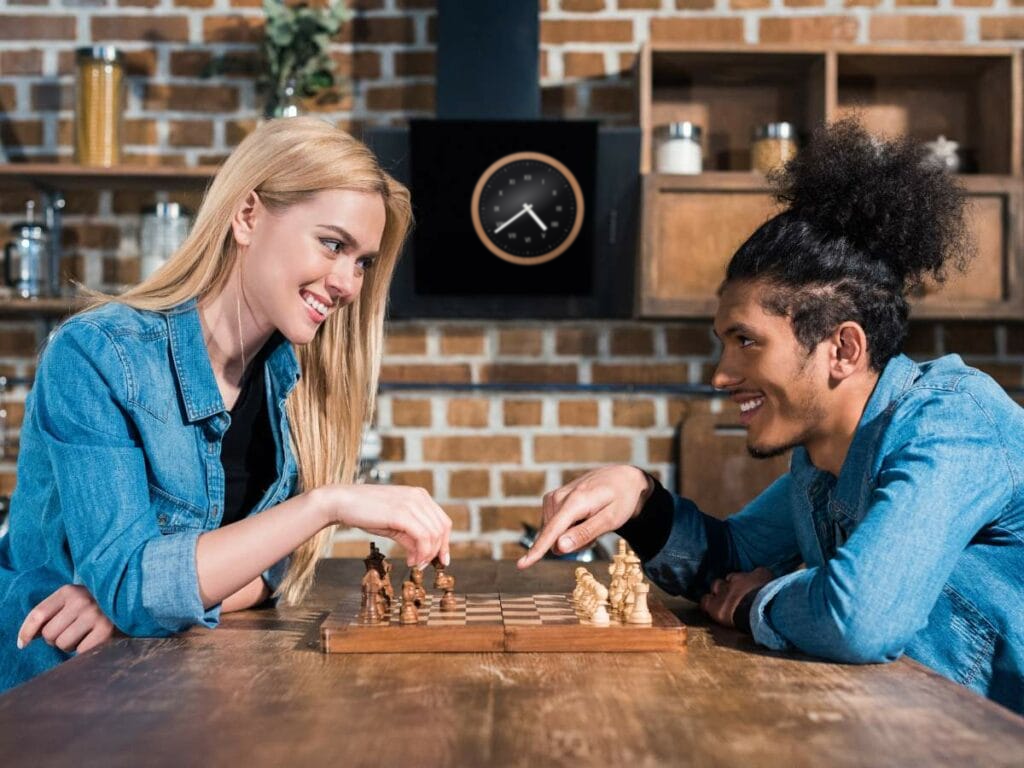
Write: 4 h 39 min
